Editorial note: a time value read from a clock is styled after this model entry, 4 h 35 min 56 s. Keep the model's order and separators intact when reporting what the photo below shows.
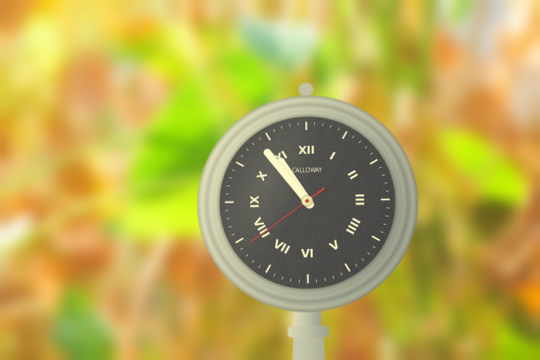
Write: 10 h 53 min 39 s
